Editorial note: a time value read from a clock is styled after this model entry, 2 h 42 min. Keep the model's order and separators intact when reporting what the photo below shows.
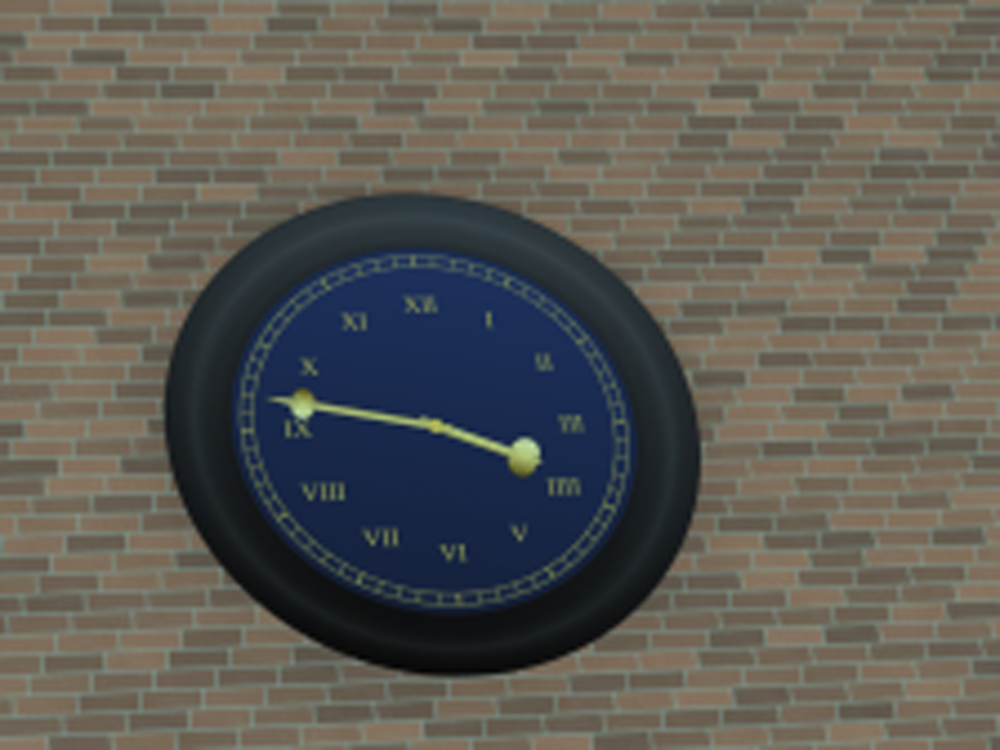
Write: 3 h 47 min
